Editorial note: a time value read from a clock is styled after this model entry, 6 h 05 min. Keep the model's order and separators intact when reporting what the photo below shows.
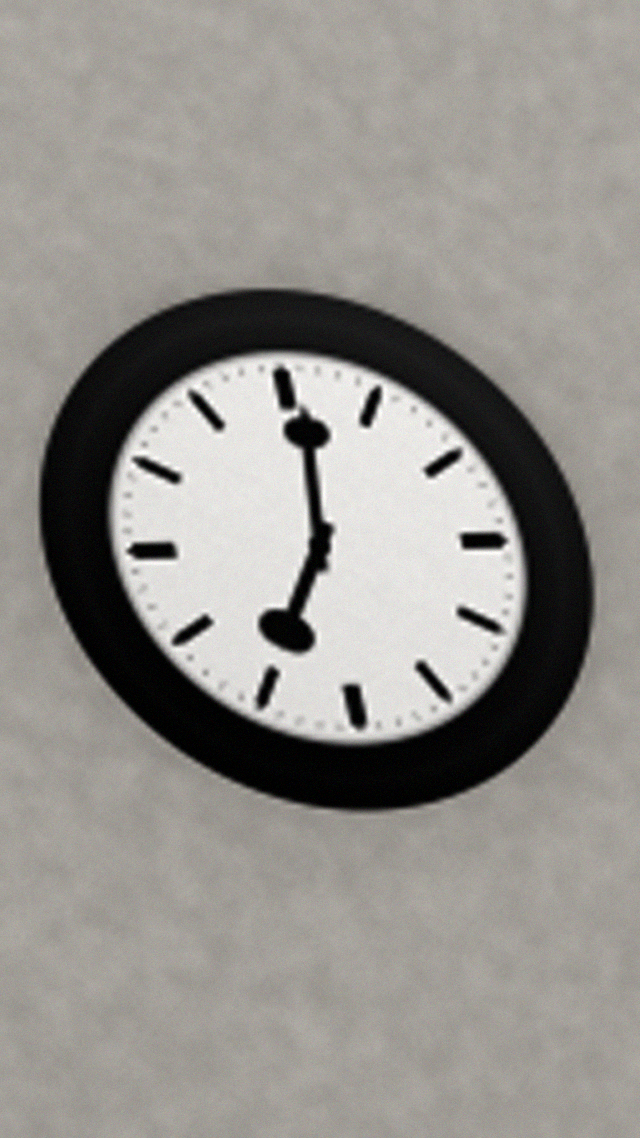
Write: 7 h 01 min
